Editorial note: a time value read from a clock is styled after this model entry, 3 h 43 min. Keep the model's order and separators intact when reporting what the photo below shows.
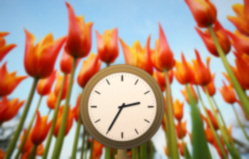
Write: 2 h 35 min
